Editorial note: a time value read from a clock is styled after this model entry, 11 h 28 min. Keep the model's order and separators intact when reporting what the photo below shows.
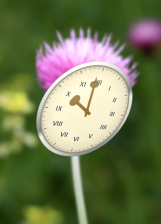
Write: 9 h 59 min
